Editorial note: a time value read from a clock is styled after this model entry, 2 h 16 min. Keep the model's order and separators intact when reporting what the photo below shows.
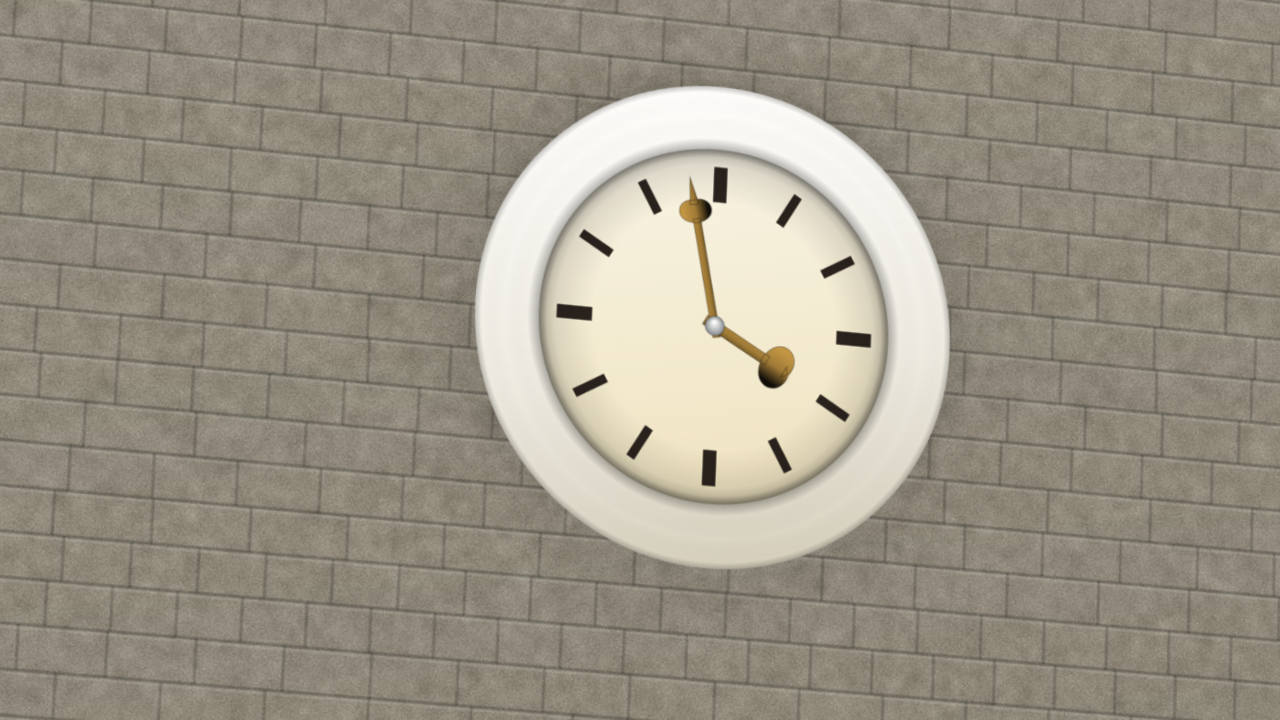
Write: 3 h 58 min
